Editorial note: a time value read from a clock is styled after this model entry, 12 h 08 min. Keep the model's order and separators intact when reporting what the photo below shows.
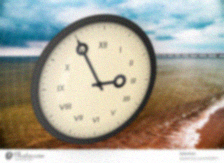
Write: 2 h 55 min
